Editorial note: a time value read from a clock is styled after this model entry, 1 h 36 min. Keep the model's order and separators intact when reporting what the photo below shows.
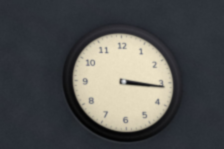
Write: 3 h 16 min
